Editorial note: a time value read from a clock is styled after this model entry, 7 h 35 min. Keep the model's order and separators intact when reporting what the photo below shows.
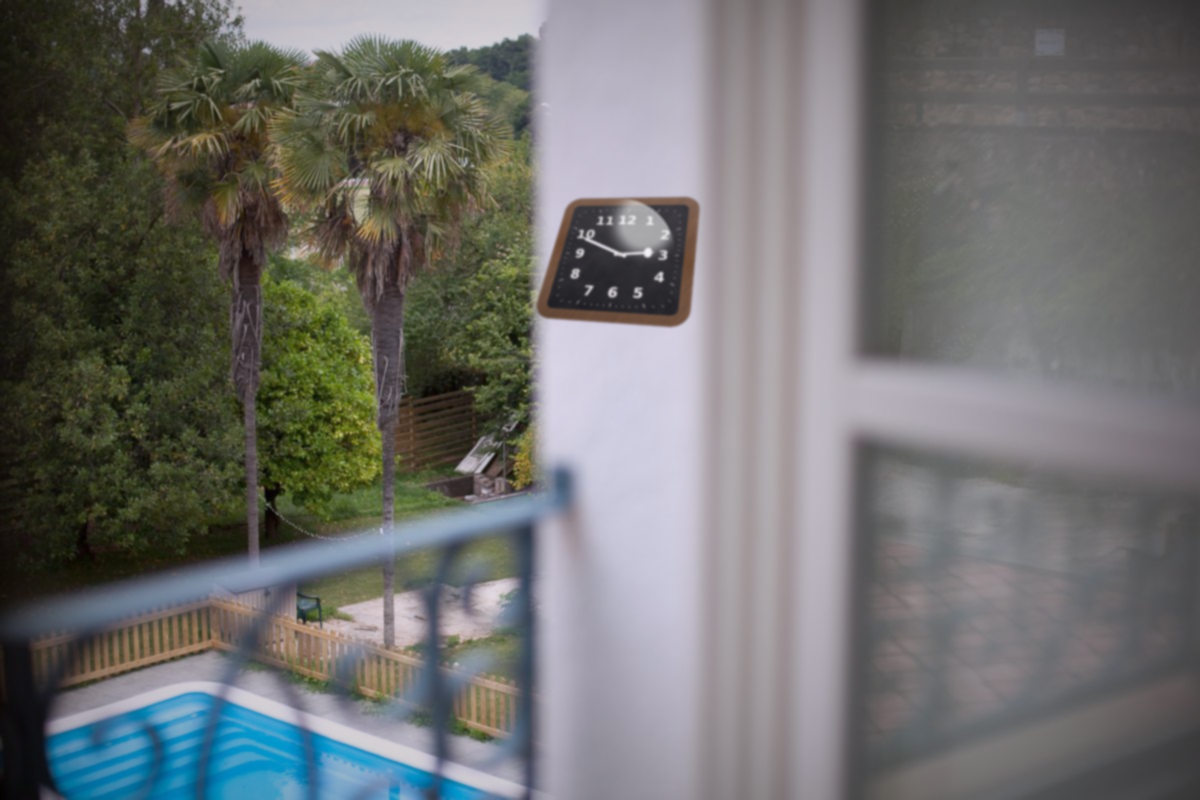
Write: 2 h 49 min
